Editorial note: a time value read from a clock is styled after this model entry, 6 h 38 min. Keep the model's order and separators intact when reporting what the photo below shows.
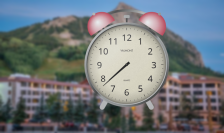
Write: 7 h 38 min
